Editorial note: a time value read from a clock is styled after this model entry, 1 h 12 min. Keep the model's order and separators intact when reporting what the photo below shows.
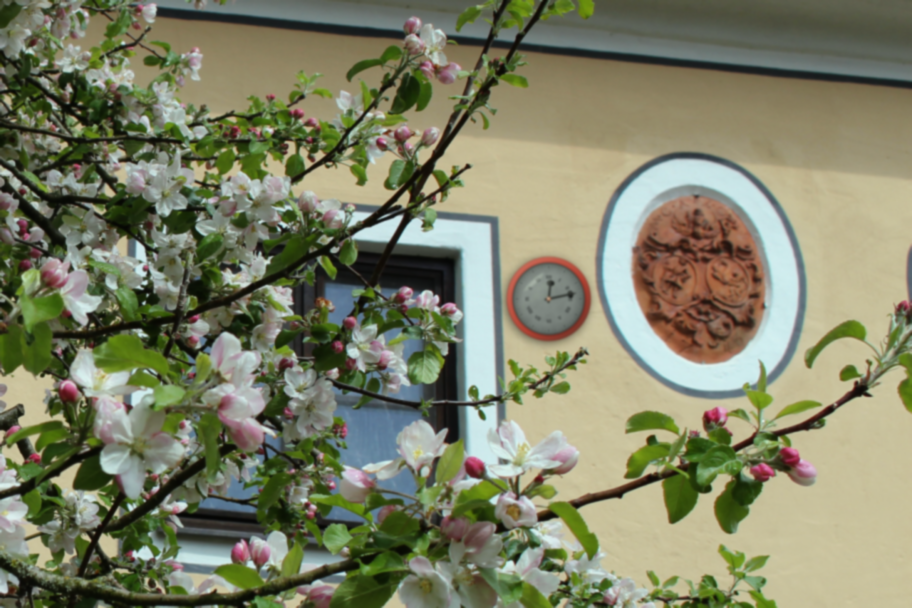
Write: 12 h 13 min
